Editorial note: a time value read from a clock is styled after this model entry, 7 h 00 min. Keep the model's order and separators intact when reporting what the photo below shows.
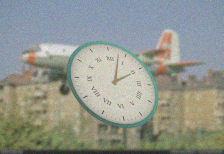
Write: 2 h 03 min
